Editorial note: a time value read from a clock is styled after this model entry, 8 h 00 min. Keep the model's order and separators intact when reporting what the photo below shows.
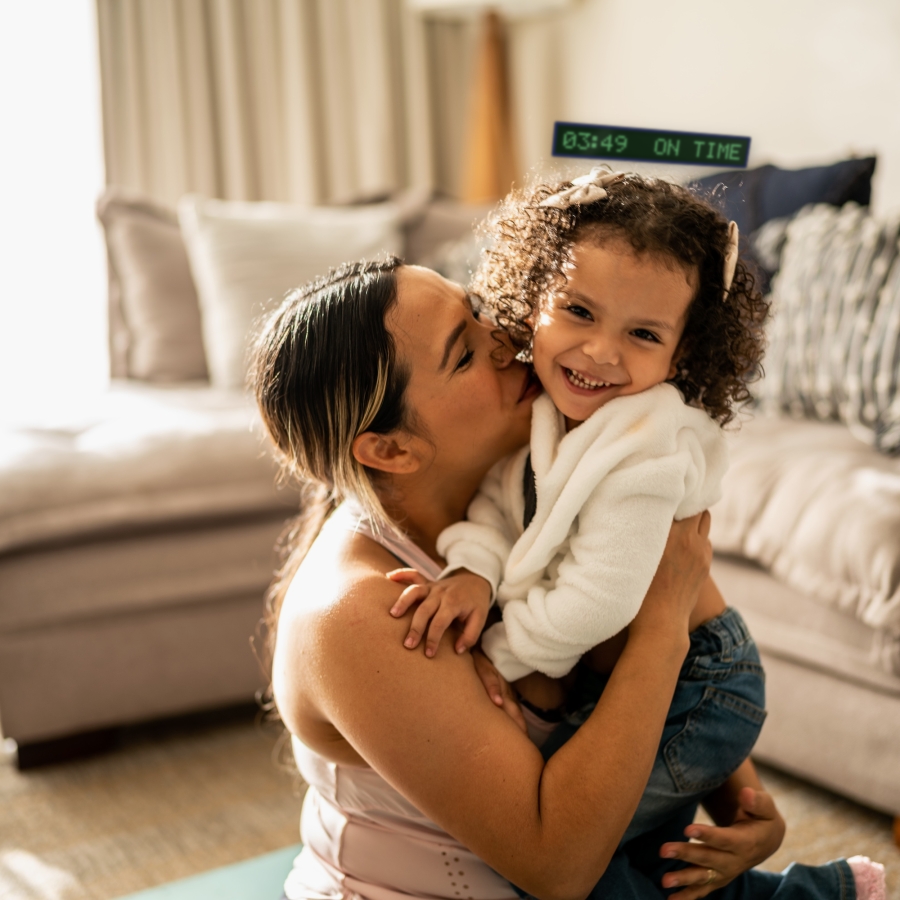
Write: 3 h 49 min
